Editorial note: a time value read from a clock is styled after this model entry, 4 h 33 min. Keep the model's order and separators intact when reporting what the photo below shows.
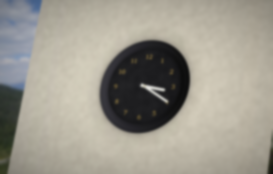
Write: 3 h 20 min
